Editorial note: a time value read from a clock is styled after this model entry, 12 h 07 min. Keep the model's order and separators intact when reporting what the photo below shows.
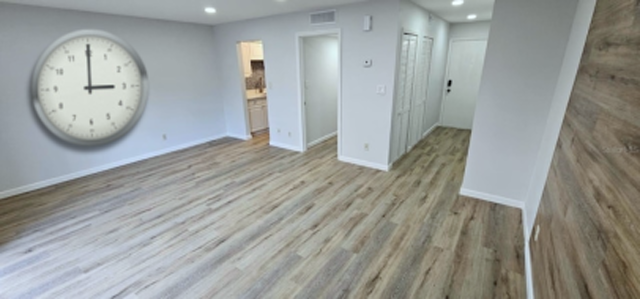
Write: 3 h 00 min
